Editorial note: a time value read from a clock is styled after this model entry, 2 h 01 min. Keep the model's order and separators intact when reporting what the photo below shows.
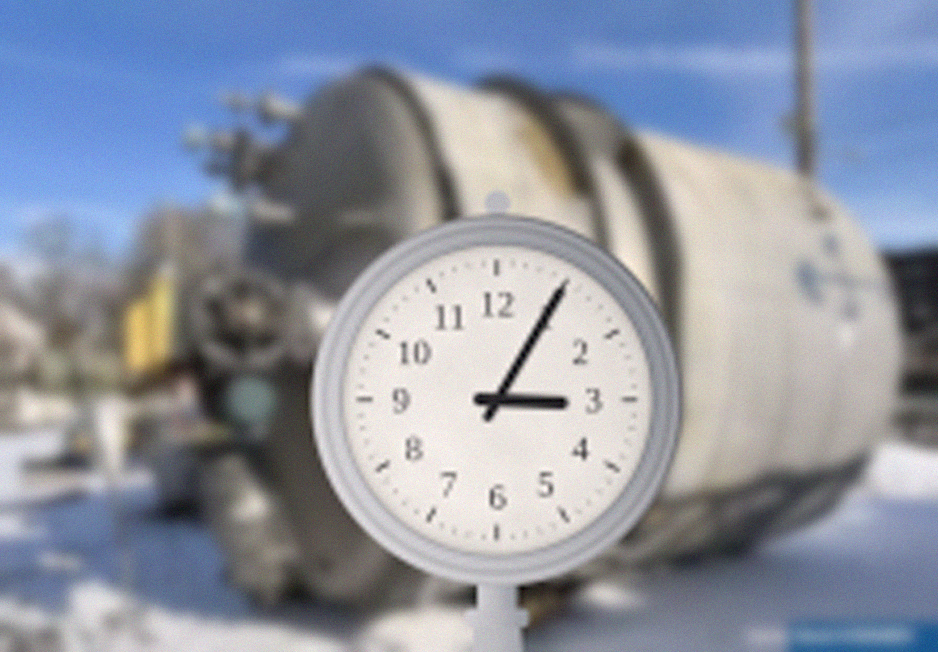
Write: 3 h 05 min
